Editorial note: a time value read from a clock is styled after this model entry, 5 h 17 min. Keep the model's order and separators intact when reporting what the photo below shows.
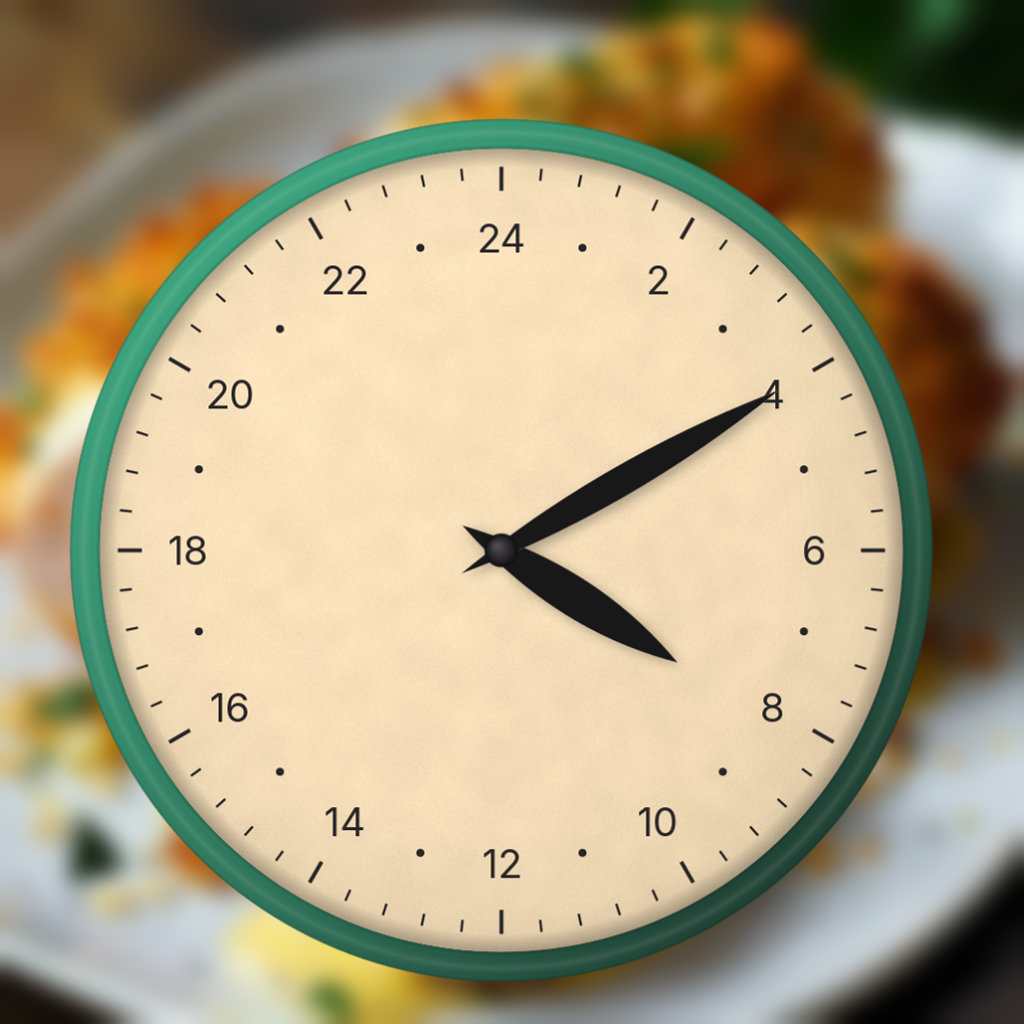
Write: 8 h 10 min
